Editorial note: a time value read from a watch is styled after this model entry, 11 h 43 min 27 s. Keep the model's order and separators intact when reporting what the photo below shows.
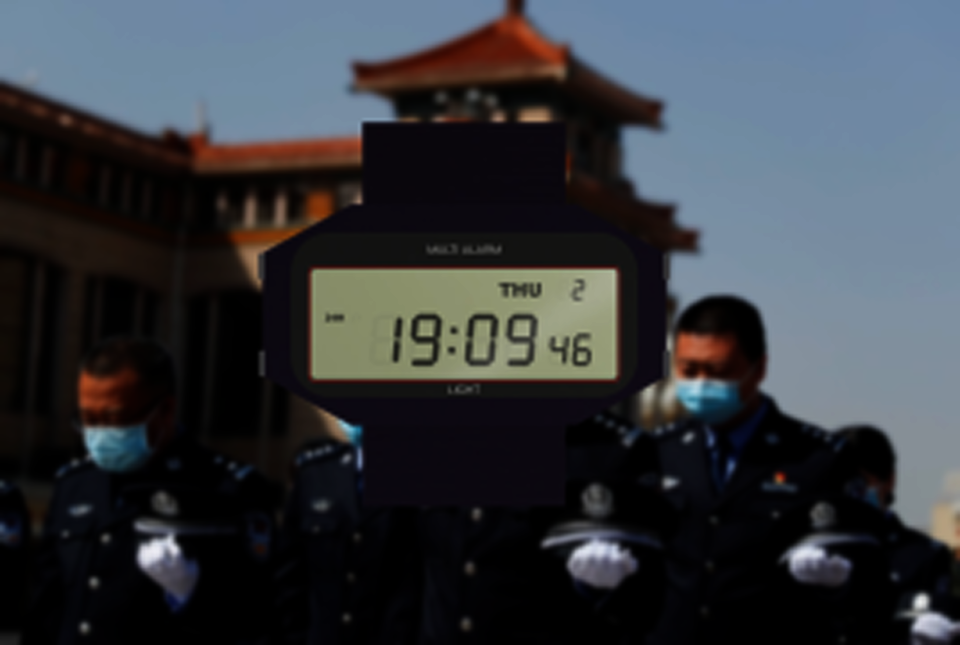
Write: 19 h 09 min 46 s
